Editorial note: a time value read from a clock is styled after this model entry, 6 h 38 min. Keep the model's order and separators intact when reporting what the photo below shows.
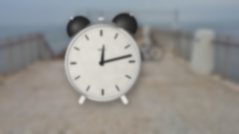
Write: 12 h 13 min
